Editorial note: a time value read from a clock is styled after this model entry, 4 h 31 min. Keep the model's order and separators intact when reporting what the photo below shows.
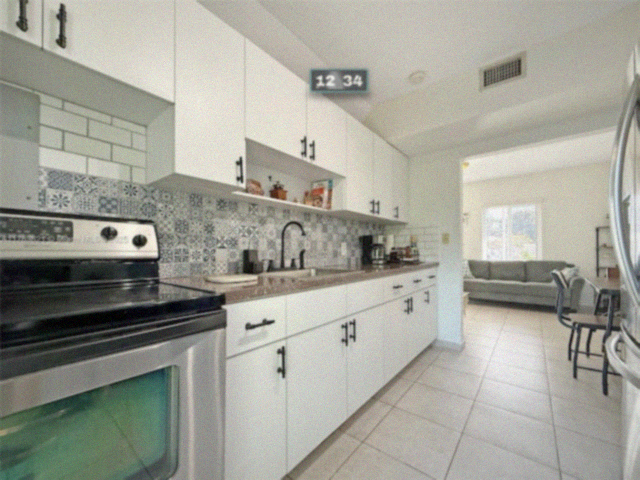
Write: 12 h 34 min
